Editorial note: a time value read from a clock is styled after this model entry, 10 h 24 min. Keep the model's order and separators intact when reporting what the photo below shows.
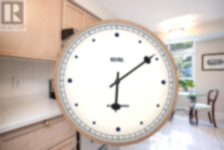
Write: 6 h 09 min
